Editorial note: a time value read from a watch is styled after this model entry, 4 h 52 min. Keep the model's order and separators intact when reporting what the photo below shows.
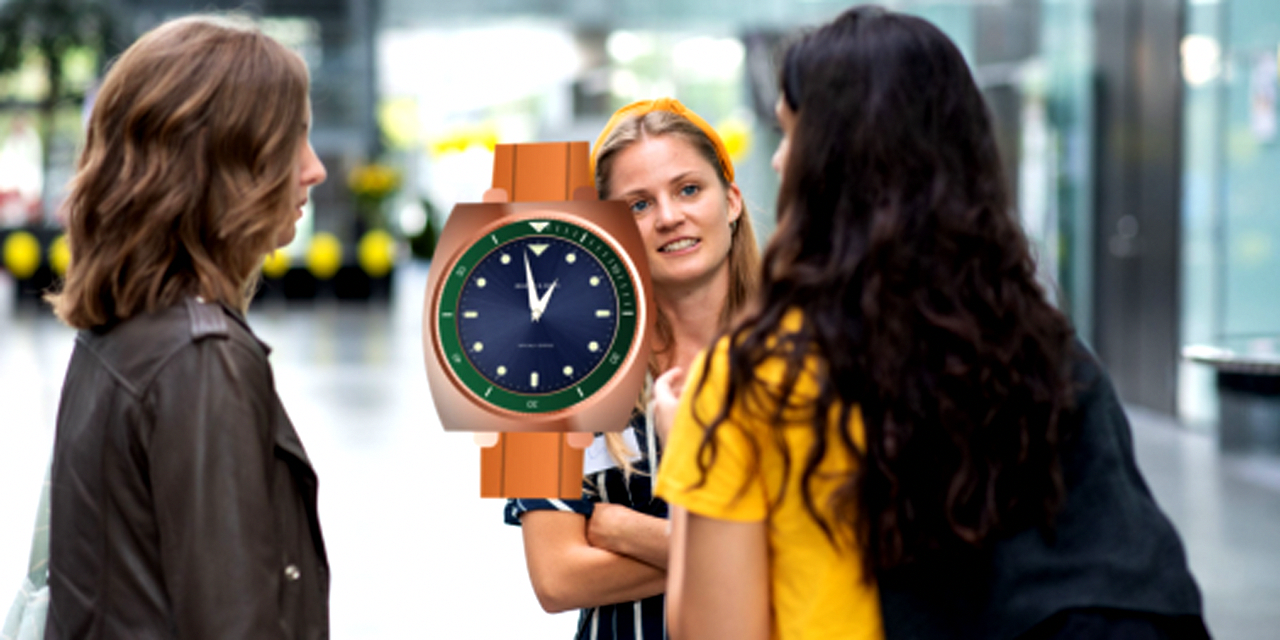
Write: 12 h 58 min
